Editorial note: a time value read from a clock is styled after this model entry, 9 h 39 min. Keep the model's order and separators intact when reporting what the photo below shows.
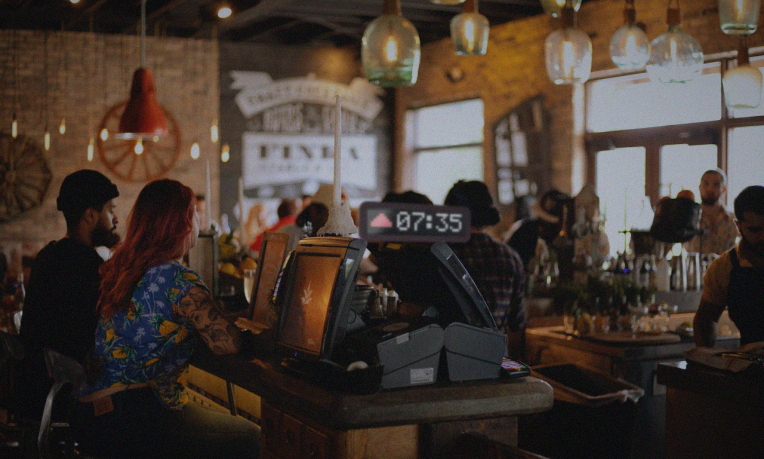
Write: 7 h 35 min
